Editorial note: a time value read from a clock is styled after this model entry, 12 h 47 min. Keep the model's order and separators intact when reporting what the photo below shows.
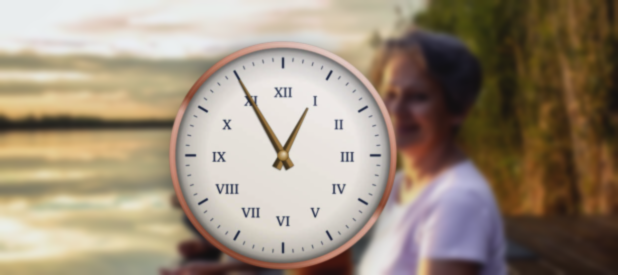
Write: 12 h 55 min
